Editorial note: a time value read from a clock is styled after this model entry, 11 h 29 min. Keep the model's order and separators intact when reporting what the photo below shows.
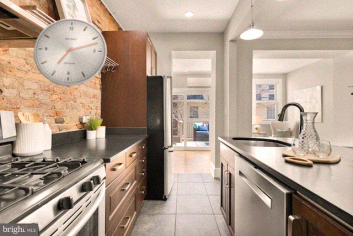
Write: 7 h 12 min
